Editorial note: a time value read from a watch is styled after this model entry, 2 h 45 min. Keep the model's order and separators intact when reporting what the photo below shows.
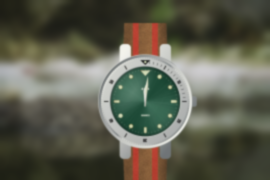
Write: 12 h 01 min
